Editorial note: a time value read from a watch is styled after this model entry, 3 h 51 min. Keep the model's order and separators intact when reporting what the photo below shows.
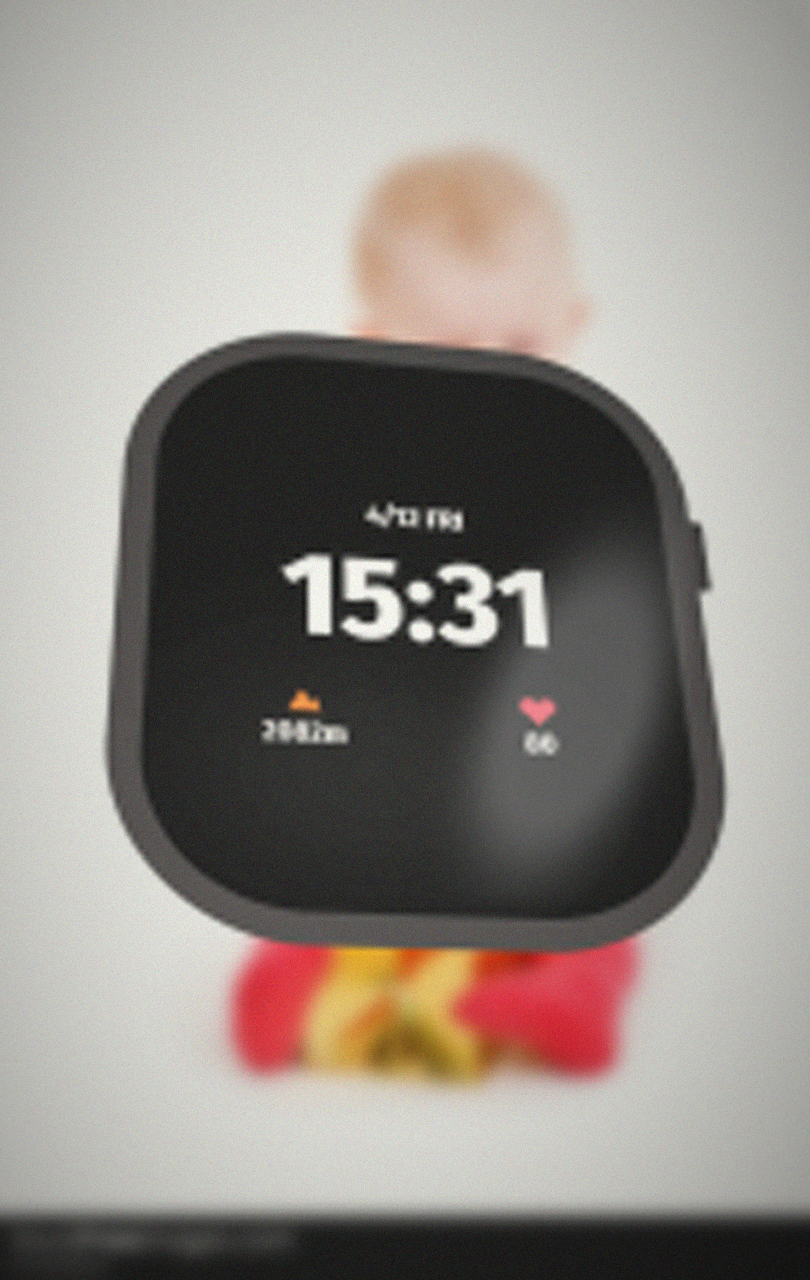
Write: 15 h 31 min
